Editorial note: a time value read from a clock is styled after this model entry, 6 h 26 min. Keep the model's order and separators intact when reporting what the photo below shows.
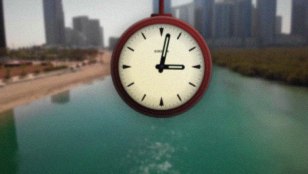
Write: 3 h 02 min
